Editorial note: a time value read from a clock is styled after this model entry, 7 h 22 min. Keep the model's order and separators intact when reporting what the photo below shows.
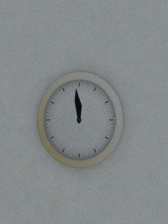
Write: 11 h 59 min
